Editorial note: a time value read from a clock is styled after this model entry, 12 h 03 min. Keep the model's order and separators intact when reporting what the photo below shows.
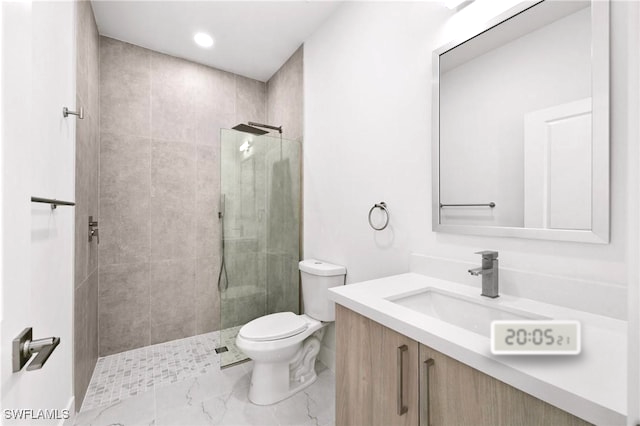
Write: 20 h 05 min
